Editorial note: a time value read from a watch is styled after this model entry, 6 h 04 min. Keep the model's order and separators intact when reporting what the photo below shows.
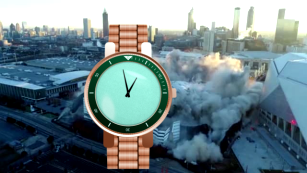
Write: 12 h 58 min
